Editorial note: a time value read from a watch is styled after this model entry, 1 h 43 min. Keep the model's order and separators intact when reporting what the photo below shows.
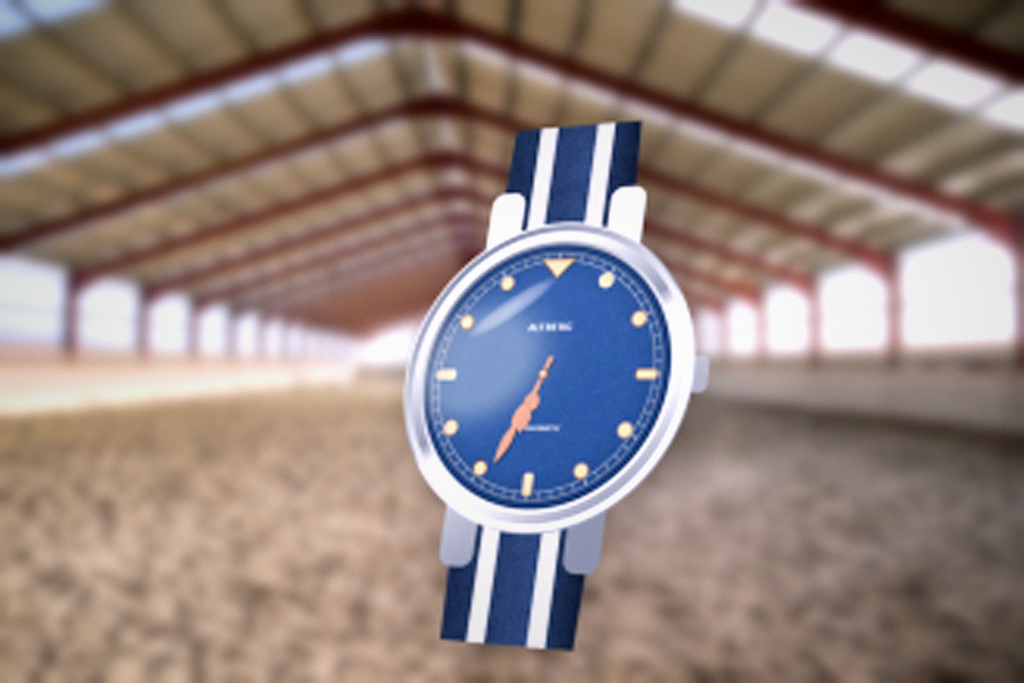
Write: 6 h 34 min
